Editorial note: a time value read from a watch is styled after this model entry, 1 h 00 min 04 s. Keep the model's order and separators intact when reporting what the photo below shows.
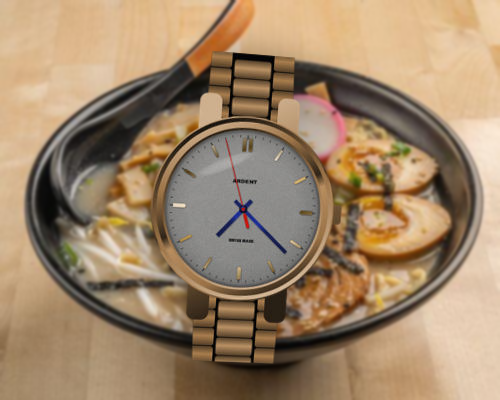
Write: 7 h 21 min 57 s
